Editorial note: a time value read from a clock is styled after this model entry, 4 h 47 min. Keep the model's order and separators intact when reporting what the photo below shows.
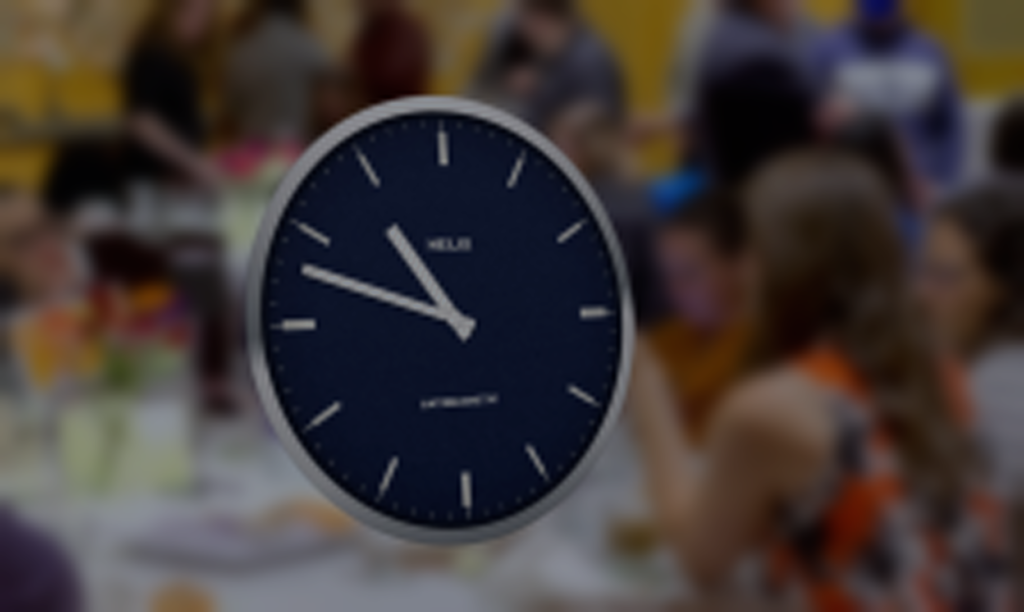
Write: 10 h 48 min
